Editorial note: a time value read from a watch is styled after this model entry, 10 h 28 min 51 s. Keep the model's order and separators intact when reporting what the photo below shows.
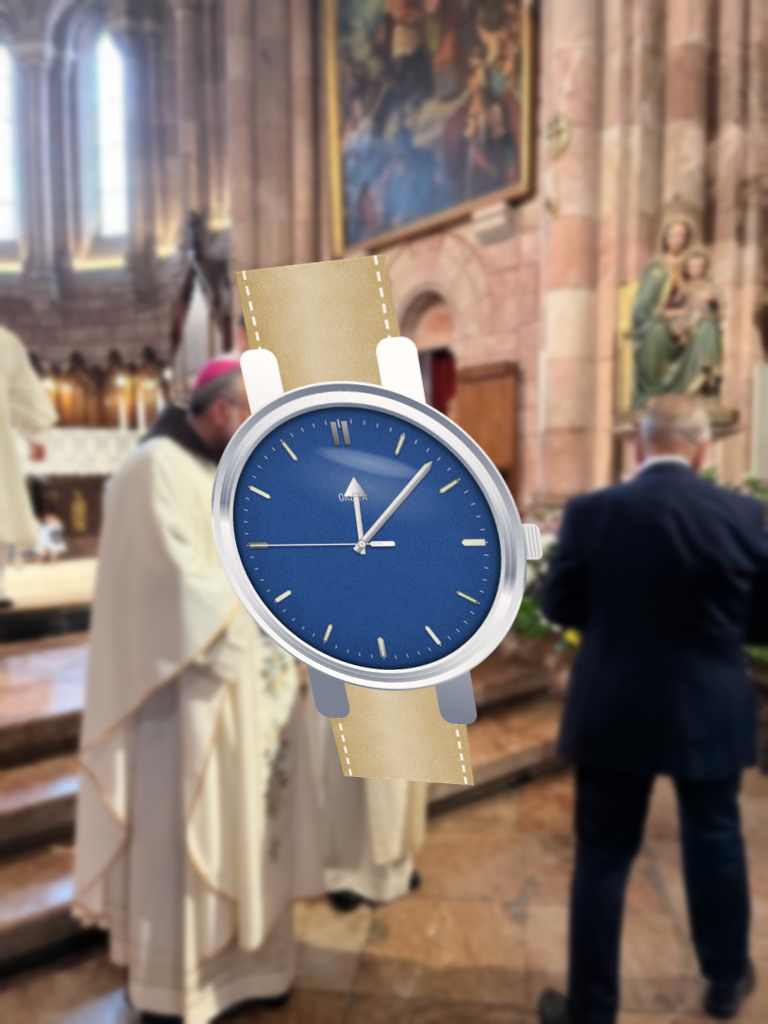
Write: 12 h 07 min 45 s
